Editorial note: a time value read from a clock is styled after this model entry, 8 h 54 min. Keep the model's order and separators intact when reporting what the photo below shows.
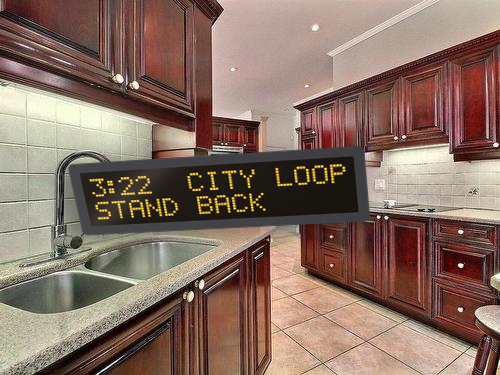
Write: 3 h 22 min
